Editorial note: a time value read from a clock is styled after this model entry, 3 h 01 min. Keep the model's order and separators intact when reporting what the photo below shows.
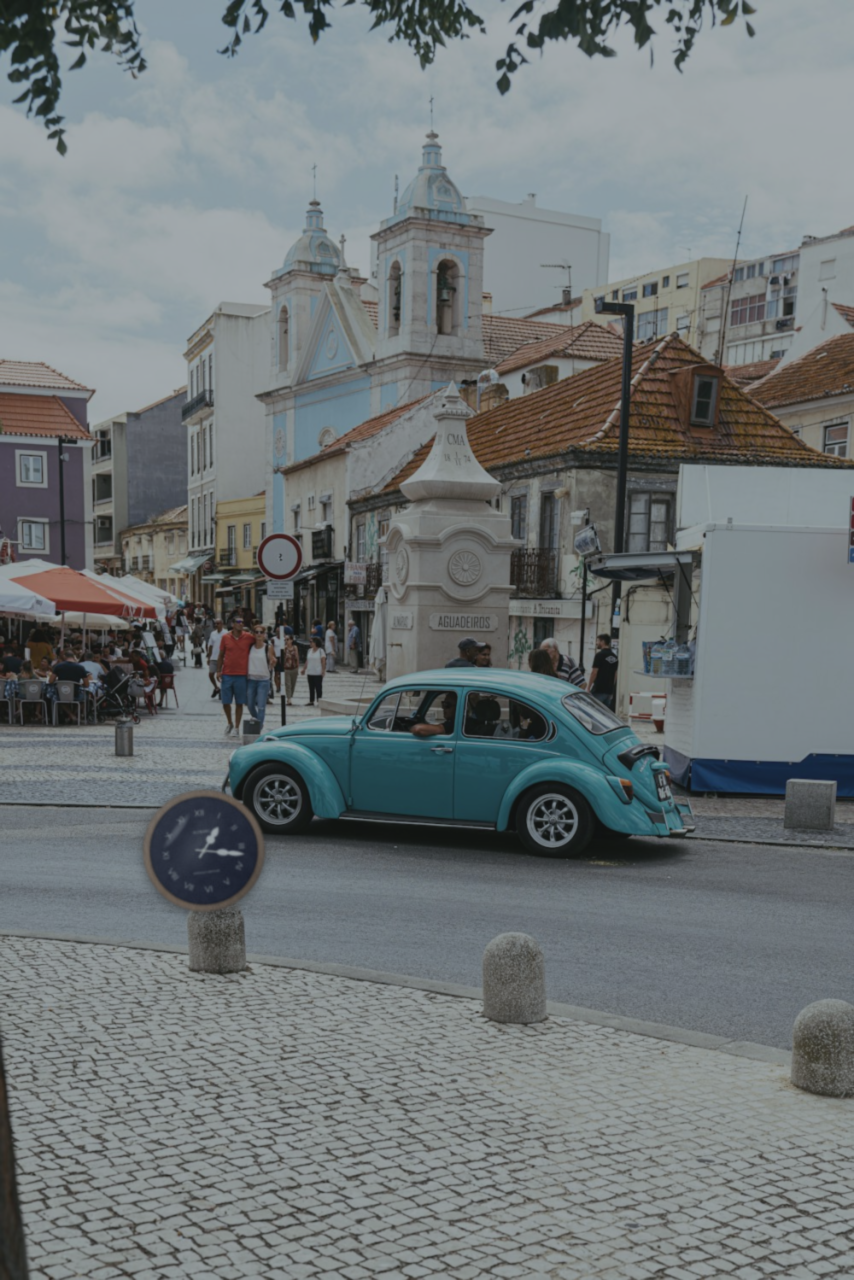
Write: 1 h 17 min
